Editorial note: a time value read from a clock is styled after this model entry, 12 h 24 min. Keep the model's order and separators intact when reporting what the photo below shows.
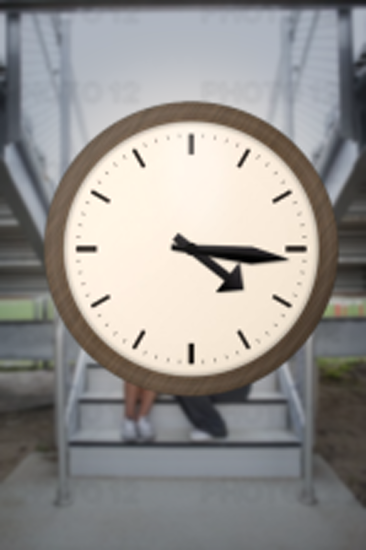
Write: 4 h 16 min
